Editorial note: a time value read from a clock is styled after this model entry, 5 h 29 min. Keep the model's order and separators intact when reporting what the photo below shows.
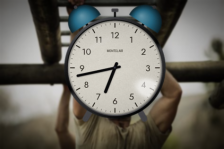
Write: 6 h 43 min
